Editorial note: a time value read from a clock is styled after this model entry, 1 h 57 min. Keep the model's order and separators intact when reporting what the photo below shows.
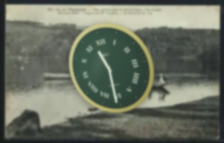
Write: 11 h 31 min
